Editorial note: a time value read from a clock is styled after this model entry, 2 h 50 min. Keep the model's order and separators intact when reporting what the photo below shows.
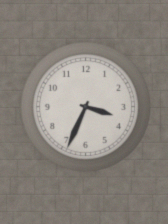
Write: 3 h 34 min
